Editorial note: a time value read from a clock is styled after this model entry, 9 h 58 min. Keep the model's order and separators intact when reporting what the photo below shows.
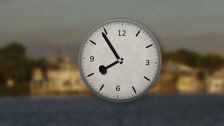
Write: 7 h 54 min
